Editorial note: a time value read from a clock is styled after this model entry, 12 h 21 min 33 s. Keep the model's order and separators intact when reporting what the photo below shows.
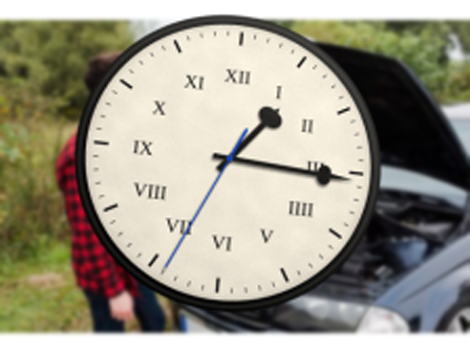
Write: 1 h 15 min 34 s
